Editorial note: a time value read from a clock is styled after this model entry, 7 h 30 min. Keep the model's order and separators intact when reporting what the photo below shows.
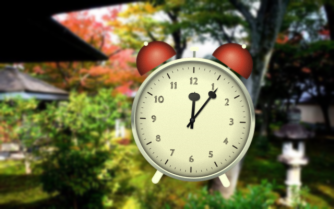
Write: 12 h 06 min
